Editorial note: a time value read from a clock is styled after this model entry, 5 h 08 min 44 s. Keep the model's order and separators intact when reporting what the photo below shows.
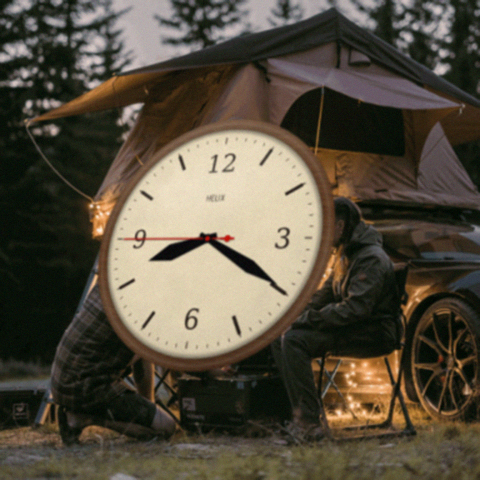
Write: 8 h 19 min 45 s
